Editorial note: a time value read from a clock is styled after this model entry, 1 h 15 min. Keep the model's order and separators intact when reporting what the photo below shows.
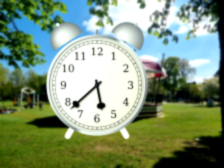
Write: 5 h 38 min
